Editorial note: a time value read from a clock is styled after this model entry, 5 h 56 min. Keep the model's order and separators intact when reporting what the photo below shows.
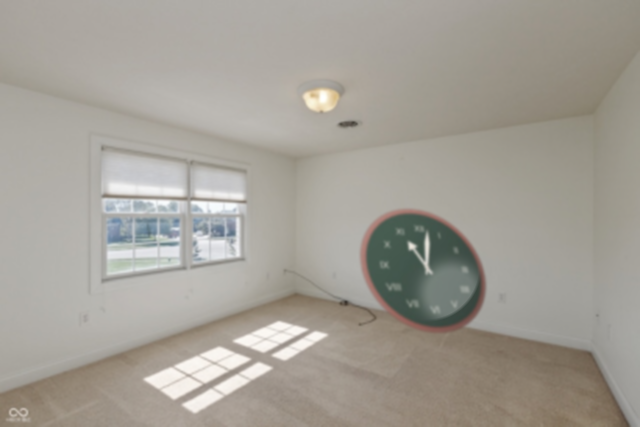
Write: 11 h 02 min
